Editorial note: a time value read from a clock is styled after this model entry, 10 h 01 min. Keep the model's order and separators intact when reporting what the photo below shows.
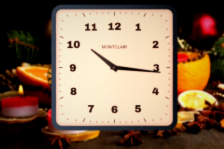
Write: 10 h 16 min
